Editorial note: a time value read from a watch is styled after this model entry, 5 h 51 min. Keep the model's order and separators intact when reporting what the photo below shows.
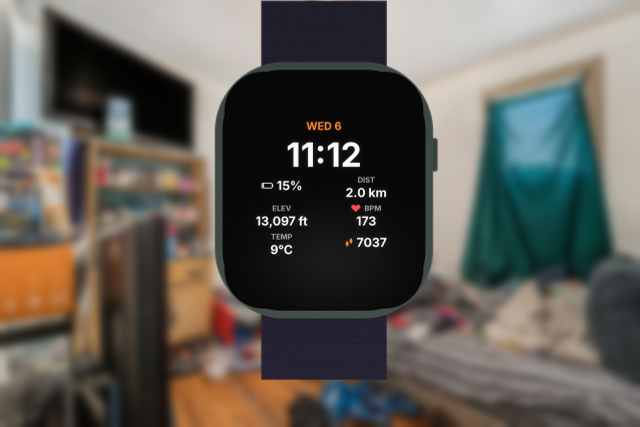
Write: 11 h 12 min
